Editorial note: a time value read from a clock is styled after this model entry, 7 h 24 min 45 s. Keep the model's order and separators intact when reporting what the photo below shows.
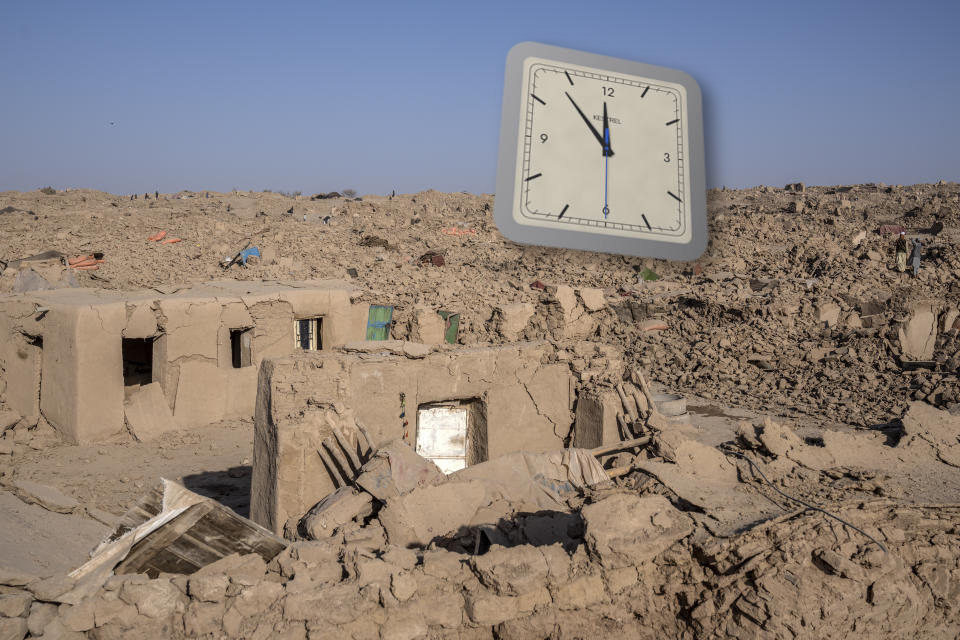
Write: 11 h 53 min 30 s
